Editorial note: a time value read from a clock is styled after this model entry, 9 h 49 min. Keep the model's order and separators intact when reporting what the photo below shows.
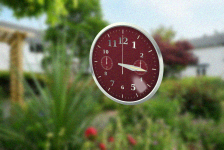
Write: 3 h 16 min
